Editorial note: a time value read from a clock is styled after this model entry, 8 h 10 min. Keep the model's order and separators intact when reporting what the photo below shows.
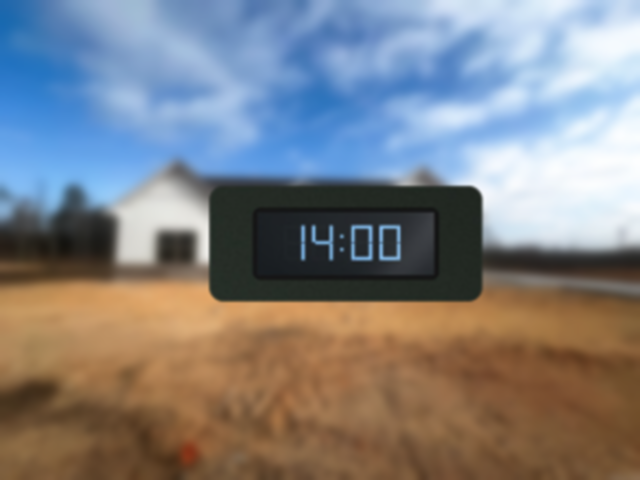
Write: 14 h 00 min
